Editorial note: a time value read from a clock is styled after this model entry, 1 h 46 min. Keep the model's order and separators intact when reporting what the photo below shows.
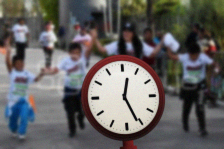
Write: 12 h 26 min
